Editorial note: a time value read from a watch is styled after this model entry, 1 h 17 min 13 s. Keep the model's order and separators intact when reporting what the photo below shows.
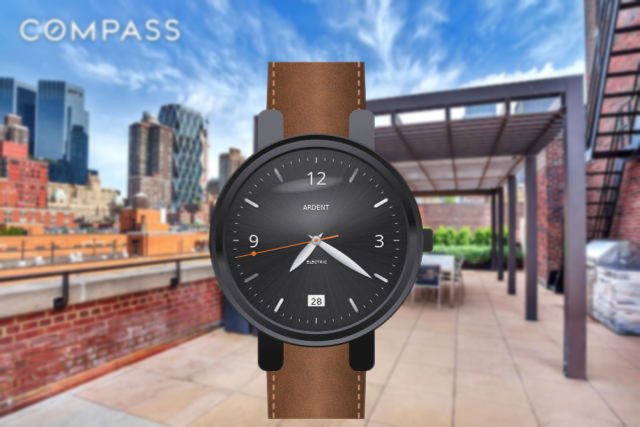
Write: 7 h 20 min 43 s
